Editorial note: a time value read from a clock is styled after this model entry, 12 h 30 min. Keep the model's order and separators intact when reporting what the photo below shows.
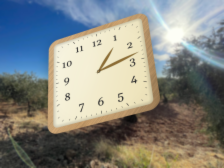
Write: 1 h 13 min
